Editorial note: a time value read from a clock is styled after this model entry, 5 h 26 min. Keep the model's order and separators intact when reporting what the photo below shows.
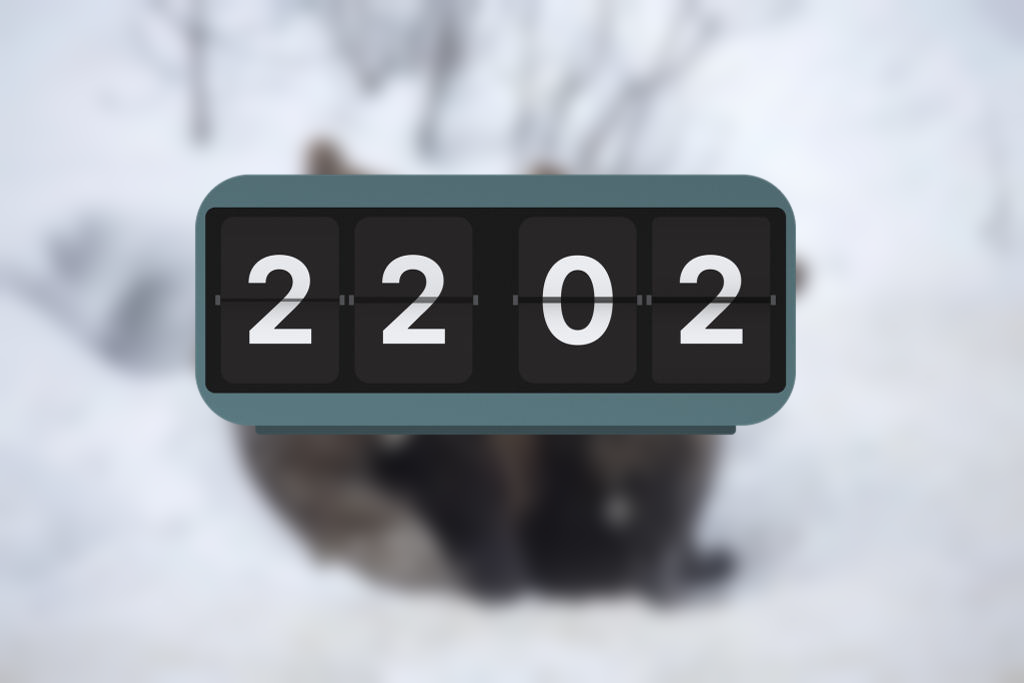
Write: 22 h 02 min
